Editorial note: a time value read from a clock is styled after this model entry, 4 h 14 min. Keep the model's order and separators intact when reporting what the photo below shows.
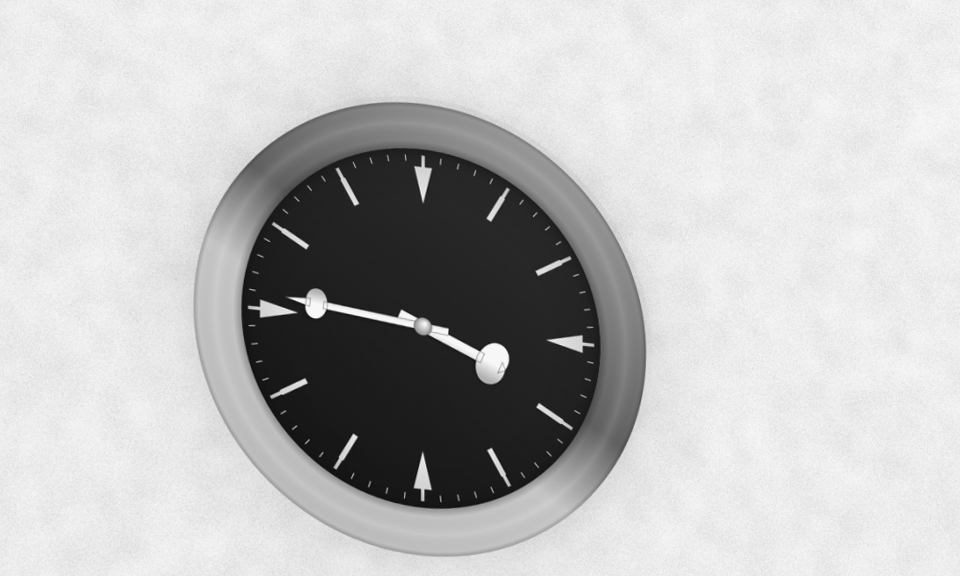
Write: 3 h 46 min
